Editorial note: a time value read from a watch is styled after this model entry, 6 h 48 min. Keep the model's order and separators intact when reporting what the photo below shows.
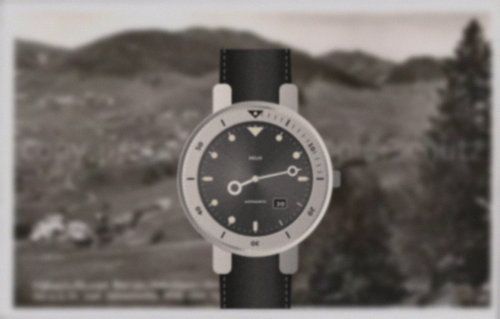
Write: 8 h 13 min
